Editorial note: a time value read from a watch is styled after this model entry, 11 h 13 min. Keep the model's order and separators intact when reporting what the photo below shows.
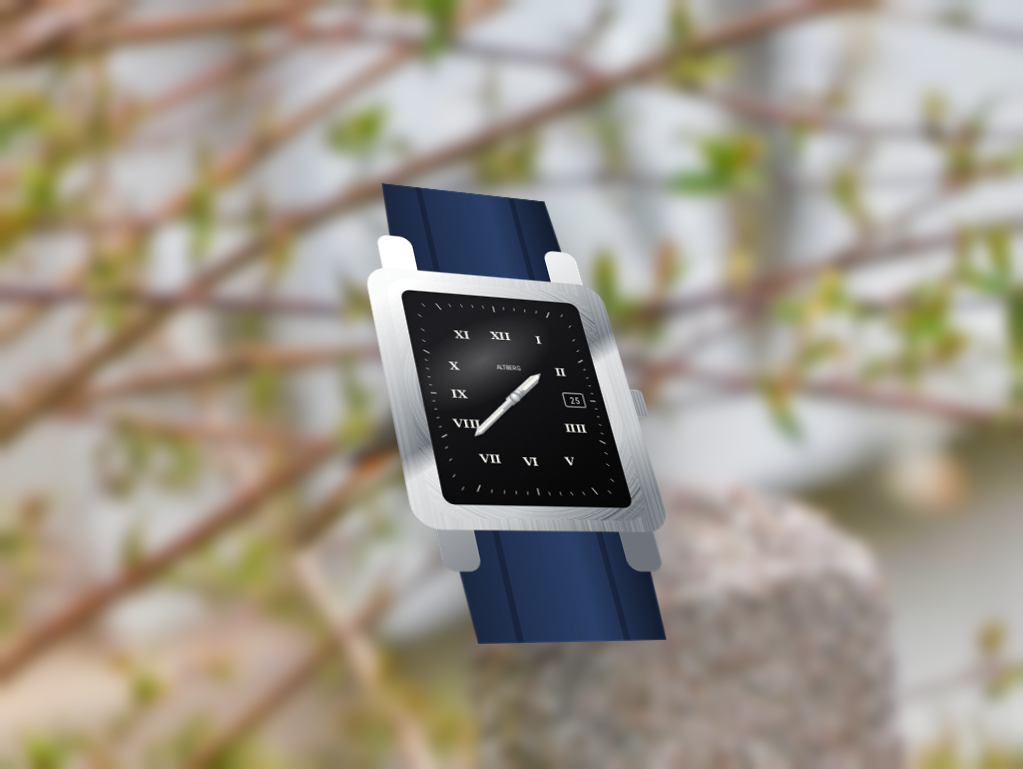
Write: 1 h 38 min
